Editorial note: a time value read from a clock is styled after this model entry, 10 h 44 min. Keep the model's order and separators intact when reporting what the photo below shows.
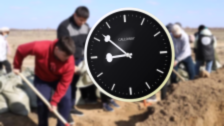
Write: 8 h 52 min
